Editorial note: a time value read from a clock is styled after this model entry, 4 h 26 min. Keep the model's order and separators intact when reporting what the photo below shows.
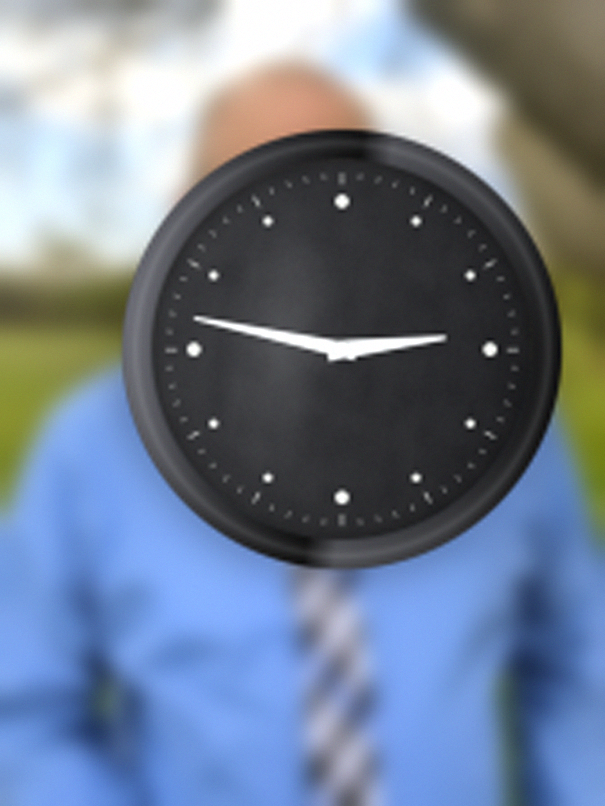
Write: 2 h 47 min
